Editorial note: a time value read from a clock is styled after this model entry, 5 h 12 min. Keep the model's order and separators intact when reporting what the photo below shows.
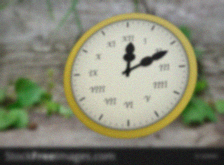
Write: 12 h 11 min
